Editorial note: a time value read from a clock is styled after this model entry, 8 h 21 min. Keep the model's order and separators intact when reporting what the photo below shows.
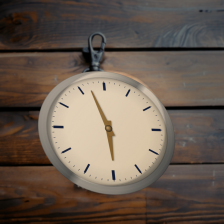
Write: 5 h 57 min
